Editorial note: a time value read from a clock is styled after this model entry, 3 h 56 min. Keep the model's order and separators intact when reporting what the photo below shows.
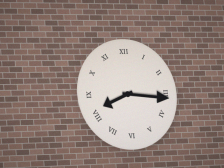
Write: 8 h 16 min
